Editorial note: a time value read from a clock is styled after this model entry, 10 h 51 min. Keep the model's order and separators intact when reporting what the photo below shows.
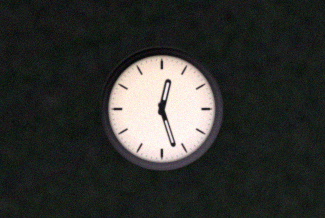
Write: 12 h 27 min
